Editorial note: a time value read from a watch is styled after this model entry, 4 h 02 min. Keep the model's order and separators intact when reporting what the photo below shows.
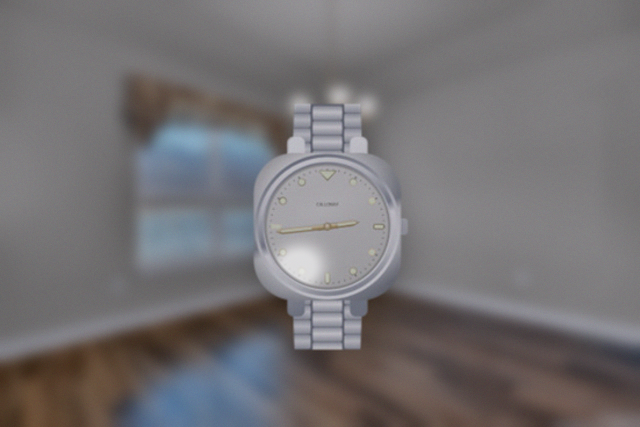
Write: 2 h 44 min
